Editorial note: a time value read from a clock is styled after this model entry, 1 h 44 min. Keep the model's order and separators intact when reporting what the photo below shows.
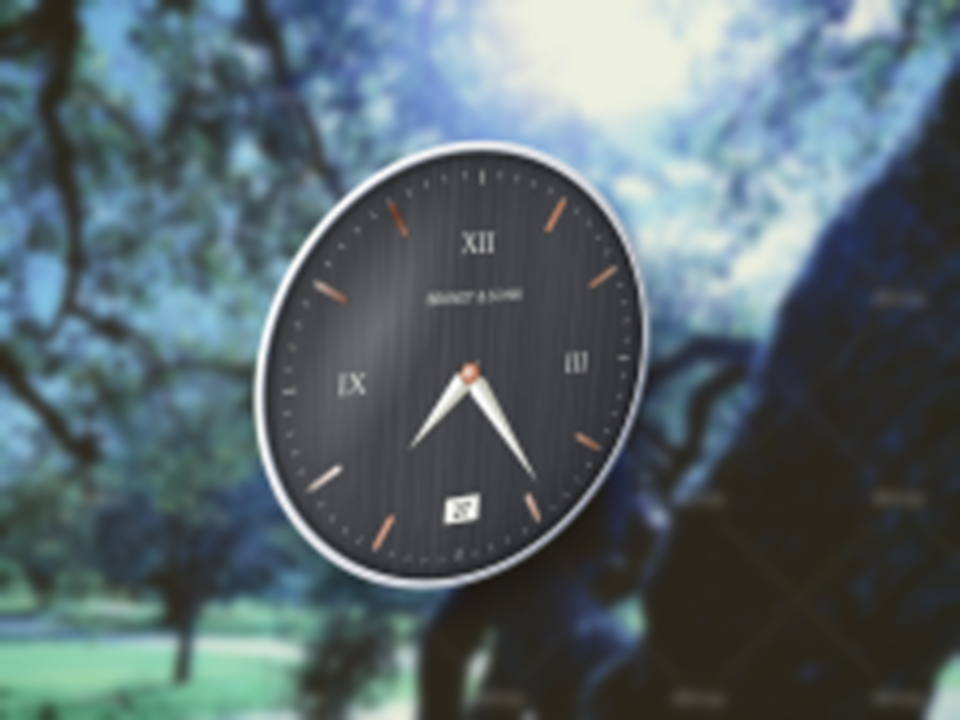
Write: 7 h 24 min
